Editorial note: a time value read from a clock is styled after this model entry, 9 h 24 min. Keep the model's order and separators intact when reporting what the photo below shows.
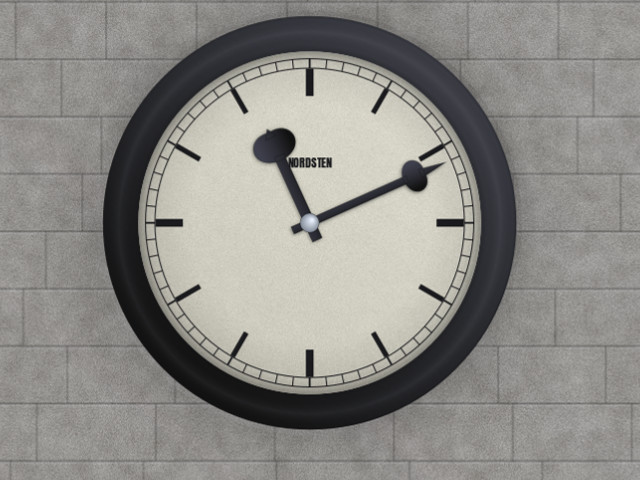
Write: 11 h 11 min
